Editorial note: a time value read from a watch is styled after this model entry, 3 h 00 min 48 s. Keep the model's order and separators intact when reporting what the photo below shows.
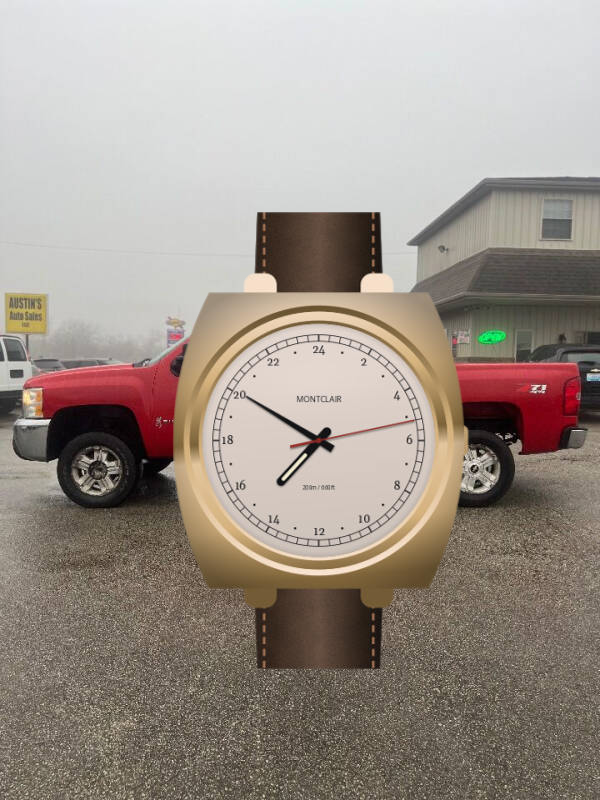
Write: 14 h 50 min 13 s
